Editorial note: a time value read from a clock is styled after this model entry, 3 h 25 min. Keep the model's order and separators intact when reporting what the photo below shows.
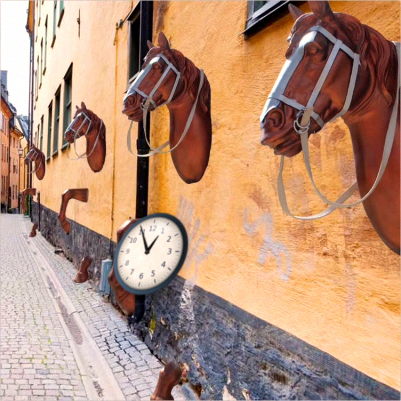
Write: 12 h 55 min
